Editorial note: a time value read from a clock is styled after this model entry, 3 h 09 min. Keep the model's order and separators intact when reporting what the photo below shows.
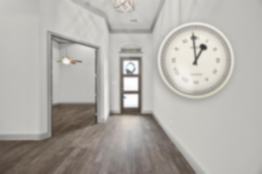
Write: 12 h 59 min
